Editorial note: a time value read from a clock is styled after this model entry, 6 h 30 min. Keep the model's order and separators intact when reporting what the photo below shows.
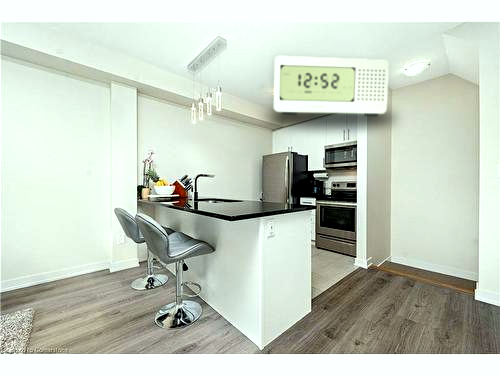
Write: 12 h 52 min
